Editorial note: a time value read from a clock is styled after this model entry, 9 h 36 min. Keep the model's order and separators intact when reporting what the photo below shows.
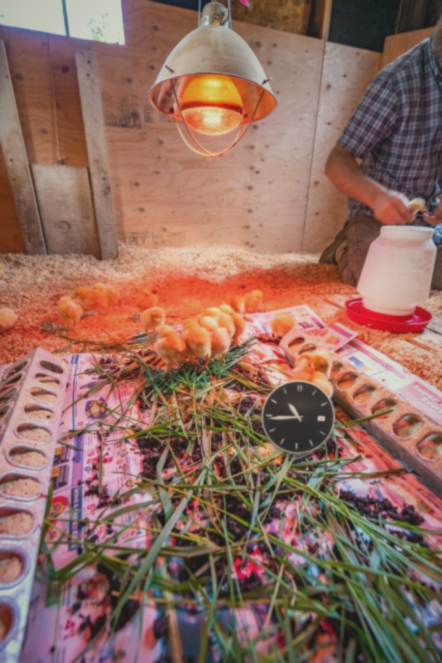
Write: 10 h 44 min
